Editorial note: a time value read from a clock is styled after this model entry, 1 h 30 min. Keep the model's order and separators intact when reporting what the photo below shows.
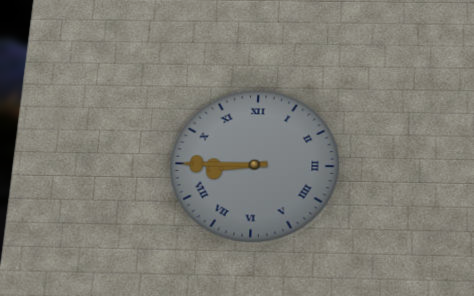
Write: 8 h 45 min
